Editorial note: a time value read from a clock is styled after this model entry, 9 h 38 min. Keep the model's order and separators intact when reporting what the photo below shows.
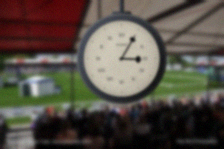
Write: 3 h 05 min
